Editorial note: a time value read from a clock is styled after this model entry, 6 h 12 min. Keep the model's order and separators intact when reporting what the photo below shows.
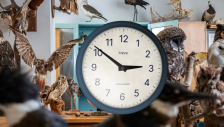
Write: 2 h 51 min
